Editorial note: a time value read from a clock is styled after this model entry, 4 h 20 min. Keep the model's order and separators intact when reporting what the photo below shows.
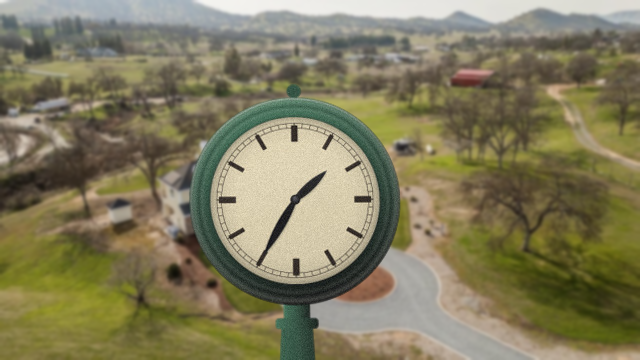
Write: 1 h 35 min
